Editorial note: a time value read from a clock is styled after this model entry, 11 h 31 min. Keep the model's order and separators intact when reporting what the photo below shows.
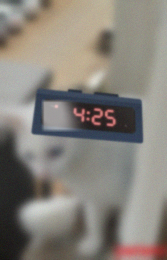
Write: 4 h 25 min
